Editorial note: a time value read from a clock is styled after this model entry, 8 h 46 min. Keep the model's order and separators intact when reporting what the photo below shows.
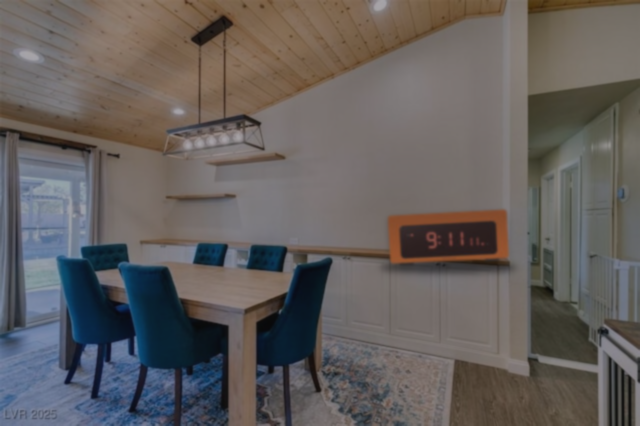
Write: 9 h 11 min
